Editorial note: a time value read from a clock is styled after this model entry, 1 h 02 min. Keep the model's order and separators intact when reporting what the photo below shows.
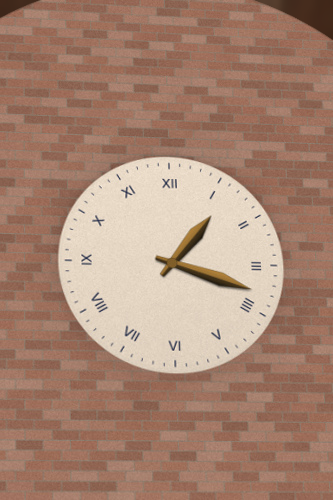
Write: 1 h 18 min
